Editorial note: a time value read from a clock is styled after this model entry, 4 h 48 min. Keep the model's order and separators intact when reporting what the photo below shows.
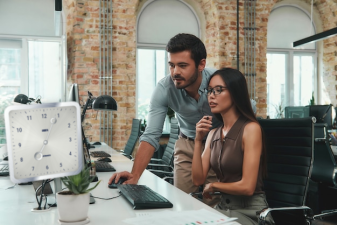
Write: 7 h 04 min
